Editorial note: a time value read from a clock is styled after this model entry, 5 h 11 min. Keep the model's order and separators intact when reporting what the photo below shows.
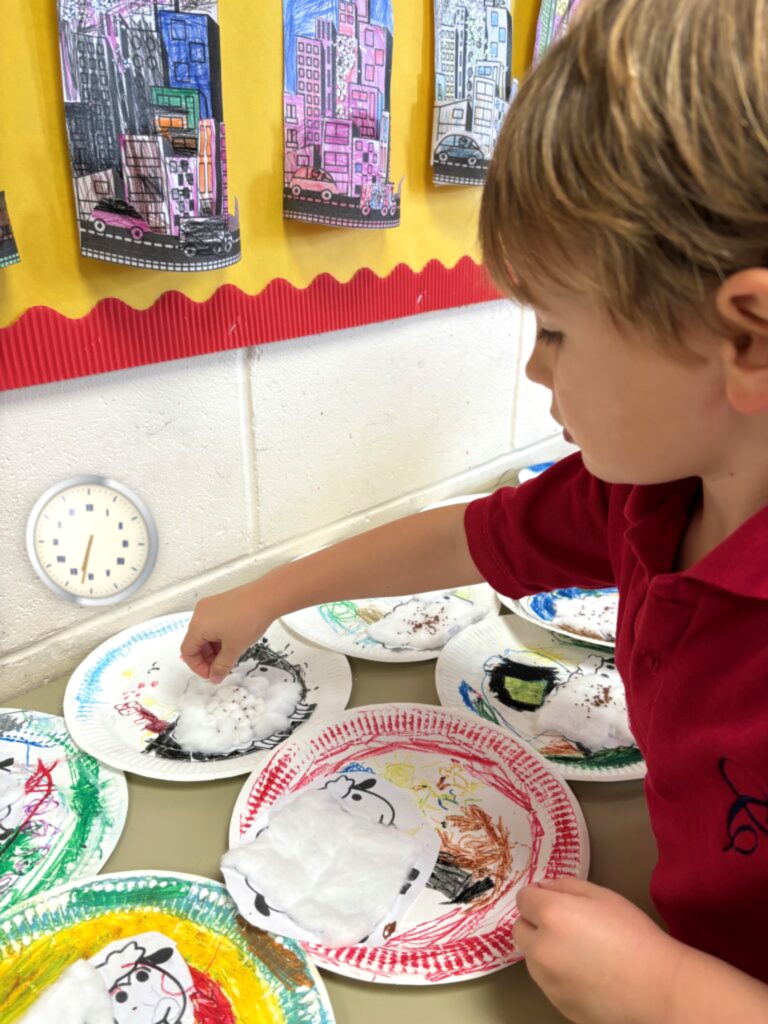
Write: 6 h 32 min
